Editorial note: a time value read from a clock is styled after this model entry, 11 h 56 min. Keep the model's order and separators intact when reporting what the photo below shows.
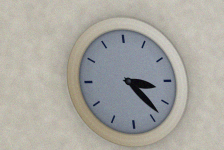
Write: 3 h 23 min
